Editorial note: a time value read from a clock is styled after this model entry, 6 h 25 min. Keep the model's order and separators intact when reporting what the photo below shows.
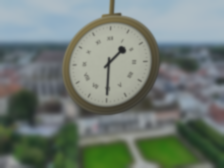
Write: 1 h 30 min
